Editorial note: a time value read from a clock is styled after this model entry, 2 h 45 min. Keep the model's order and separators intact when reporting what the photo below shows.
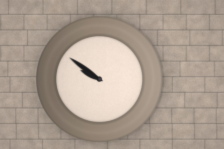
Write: 9 h 51 min
